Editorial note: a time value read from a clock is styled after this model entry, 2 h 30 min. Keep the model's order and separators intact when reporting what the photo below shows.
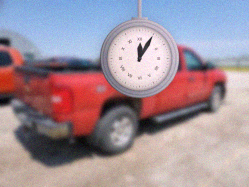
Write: 12 h 05 min
